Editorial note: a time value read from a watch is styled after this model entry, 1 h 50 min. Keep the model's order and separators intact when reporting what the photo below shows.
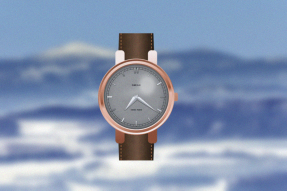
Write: 7 h 21 min
